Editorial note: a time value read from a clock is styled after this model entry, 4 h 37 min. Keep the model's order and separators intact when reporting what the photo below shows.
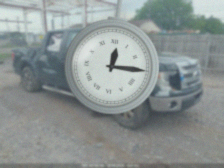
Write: 12 h 15 min
